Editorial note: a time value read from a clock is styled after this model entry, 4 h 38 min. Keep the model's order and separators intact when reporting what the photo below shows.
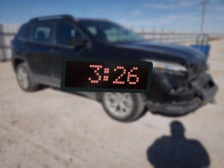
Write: 3 h 26 min
